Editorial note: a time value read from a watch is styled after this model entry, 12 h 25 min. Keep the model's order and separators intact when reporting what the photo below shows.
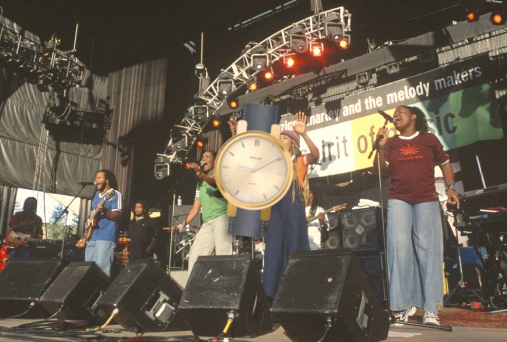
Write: 9 h 09 min
